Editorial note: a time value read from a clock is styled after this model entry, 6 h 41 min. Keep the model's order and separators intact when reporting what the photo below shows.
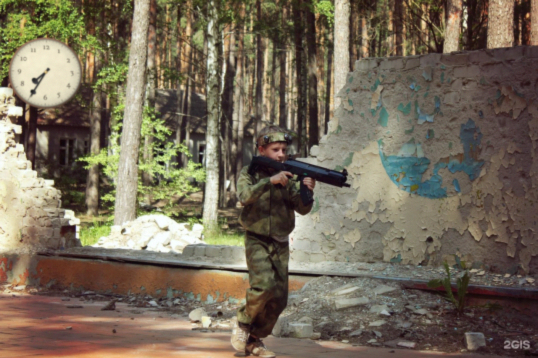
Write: 7 h 35 min
